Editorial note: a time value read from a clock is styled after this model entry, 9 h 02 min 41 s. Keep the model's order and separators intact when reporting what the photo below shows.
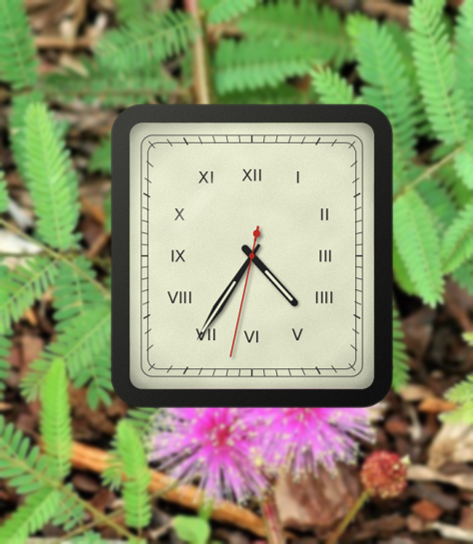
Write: 4 h 35 min 32 s
